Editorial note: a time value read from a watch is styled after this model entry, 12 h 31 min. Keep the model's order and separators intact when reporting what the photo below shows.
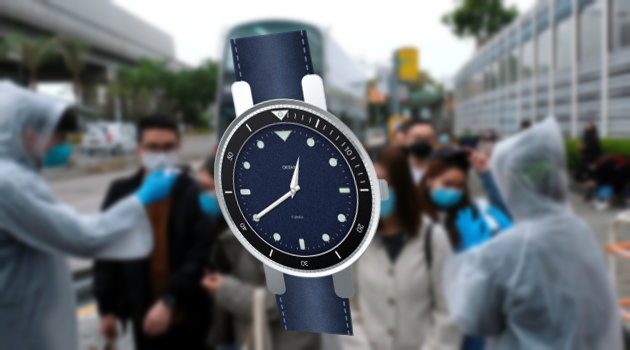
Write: 12 h 40 min
